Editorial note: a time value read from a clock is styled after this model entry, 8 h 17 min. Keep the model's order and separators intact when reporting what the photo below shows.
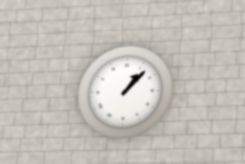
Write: 1 h 07 min
